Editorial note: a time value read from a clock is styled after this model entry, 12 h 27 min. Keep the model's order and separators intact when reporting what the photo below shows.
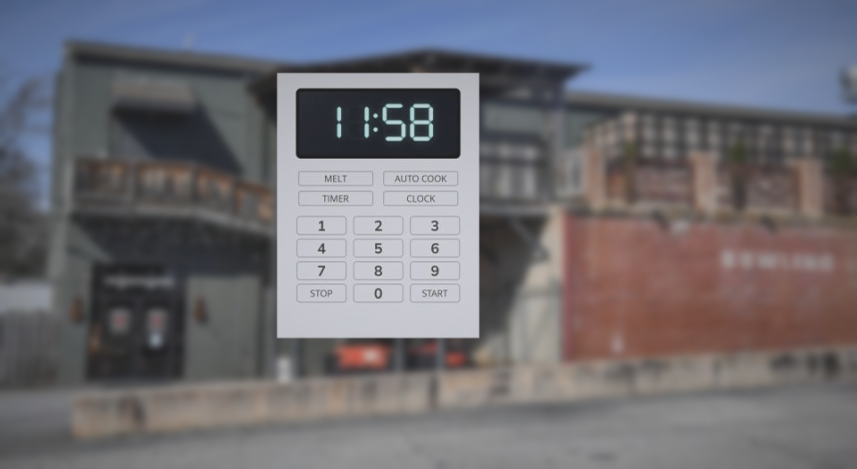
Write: 11 h 58 min
